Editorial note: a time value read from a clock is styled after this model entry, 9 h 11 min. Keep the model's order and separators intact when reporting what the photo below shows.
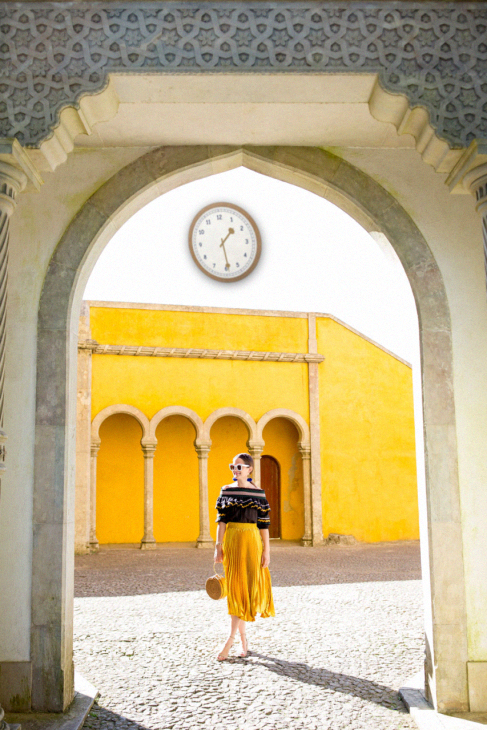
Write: 1 h 29 min
